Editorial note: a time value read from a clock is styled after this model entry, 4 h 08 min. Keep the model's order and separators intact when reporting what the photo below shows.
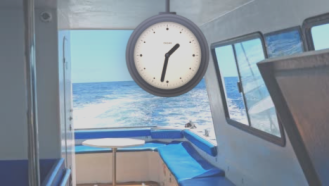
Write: 1 h 32 min
